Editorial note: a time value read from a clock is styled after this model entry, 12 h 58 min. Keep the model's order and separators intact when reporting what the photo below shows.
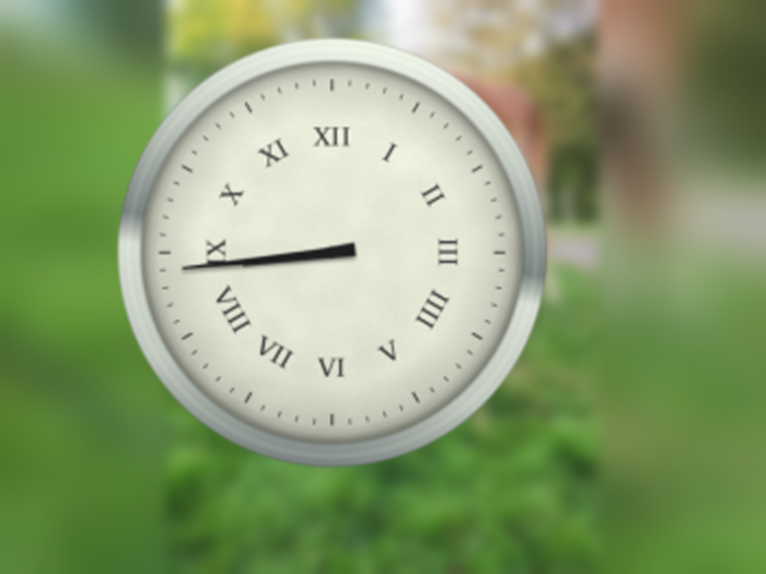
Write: 8 h 44 min
